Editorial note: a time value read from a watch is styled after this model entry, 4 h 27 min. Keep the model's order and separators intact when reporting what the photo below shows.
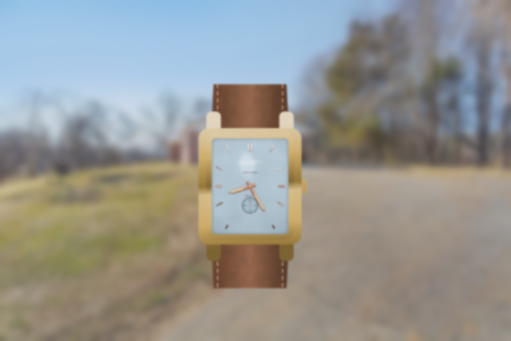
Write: 8 h 25 min
